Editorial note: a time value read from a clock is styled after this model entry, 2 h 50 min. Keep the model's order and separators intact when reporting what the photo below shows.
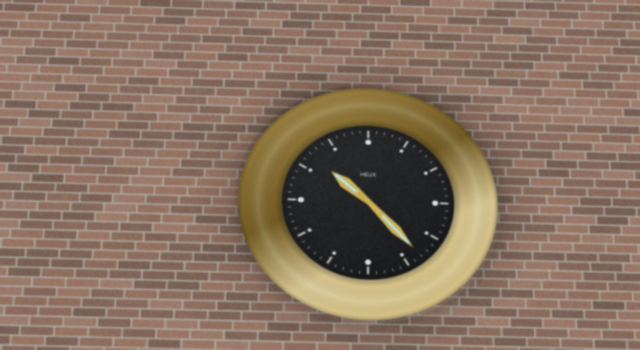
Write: 10 h 23 min
